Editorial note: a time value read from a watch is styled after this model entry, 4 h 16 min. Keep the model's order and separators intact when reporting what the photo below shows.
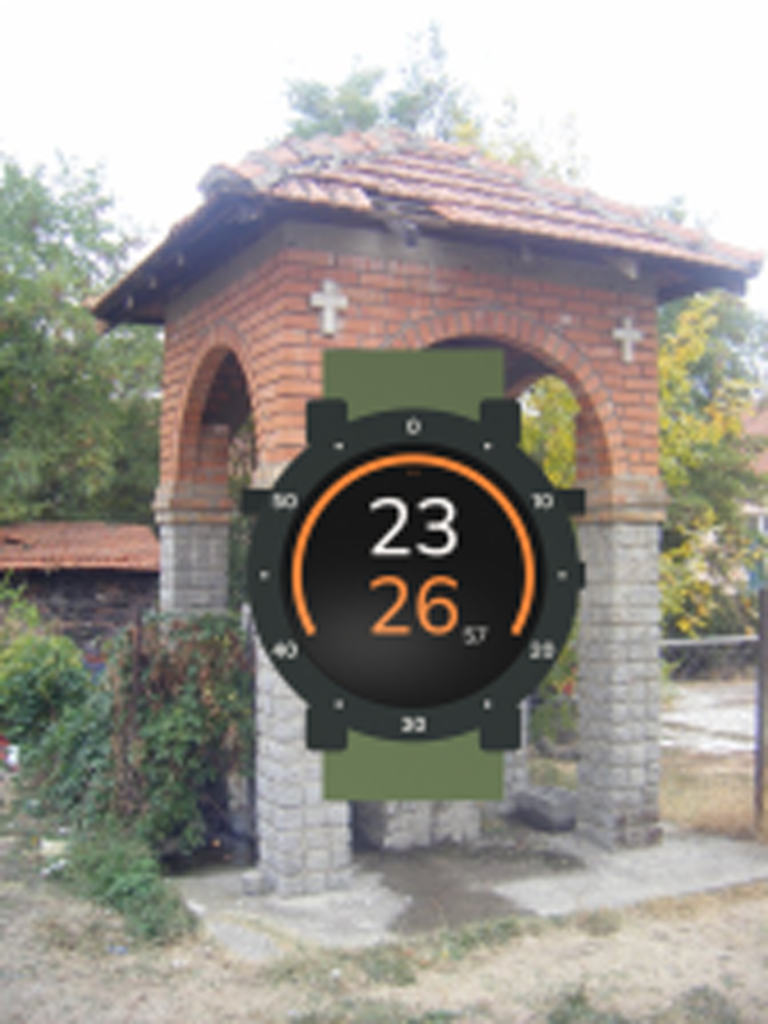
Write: 23 h 26 min
